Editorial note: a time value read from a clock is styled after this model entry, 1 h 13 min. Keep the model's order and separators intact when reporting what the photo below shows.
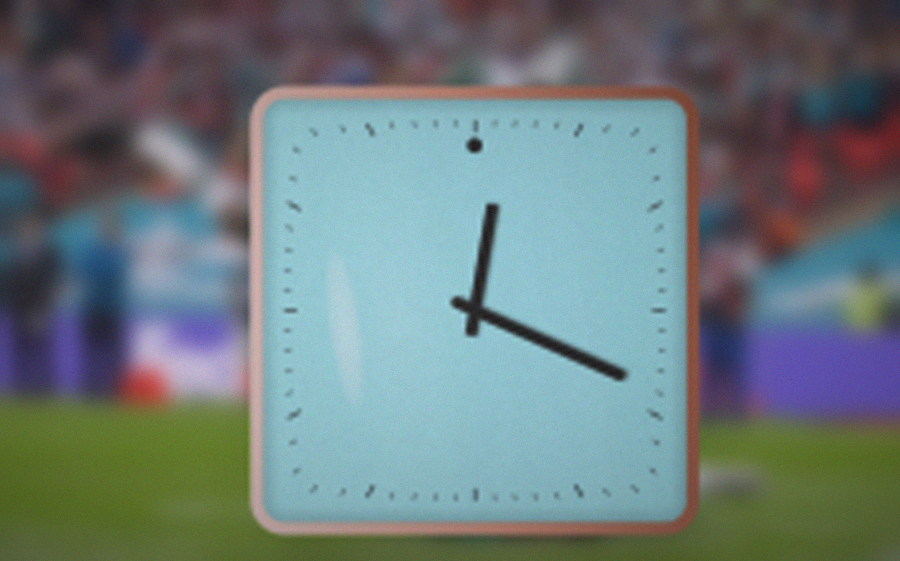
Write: 12 h 19 min
